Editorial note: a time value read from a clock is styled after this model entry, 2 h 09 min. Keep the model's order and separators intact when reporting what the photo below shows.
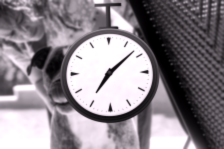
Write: 7 h 08 min
